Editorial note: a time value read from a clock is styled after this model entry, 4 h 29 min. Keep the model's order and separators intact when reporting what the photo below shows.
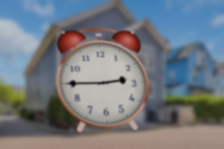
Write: 2 h 45 min
